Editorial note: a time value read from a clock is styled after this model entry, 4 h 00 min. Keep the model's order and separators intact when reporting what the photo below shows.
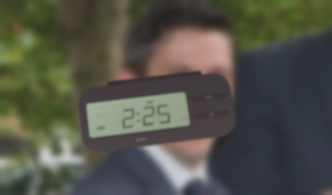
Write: 2 h 25 min
